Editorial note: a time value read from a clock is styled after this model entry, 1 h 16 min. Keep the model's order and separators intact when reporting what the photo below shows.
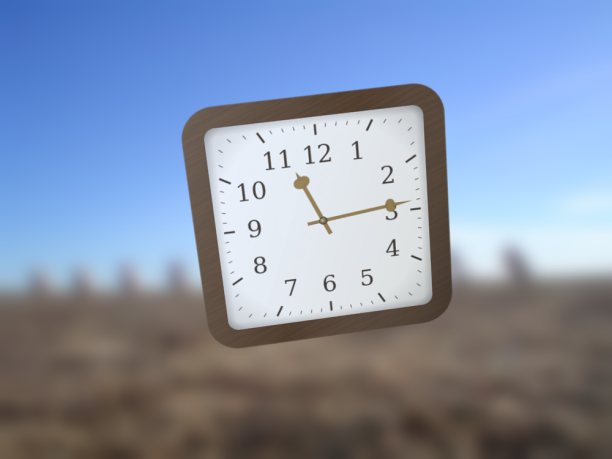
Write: 11 h 14 min
